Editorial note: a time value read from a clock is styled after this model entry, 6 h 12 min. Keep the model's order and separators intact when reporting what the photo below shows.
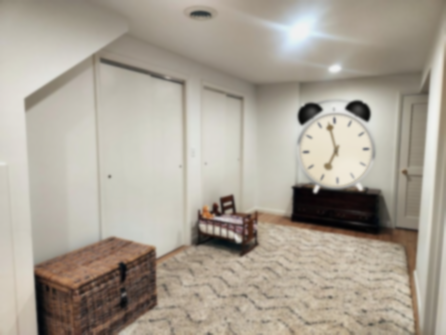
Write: 6 h 58 min
